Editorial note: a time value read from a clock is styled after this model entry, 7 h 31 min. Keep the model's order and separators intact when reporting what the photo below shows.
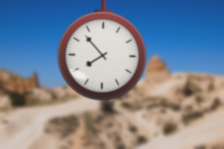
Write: 7 h 53 min
